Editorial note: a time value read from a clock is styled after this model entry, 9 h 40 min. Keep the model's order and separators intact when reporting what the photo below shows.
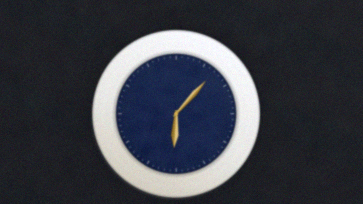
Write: 6 h 07 min
